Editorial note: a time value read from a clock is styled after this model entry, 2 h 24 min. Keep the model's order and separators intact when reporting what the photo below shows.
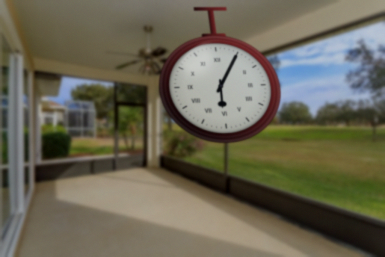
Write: 6 h 05 min
